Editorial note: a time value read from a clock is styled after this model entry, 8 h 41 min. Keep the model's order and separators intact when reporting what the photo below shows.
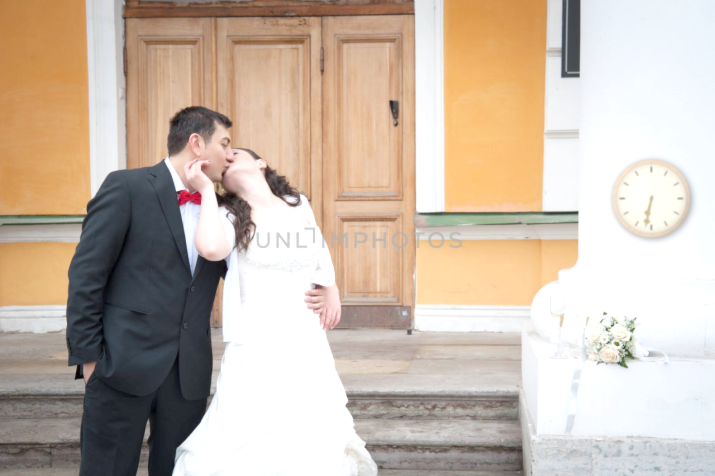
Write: 6 h 32 min
